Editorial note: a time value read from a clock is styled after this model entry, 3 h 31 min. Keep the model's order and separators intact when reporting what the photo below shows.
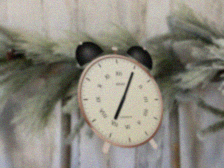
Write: 7 h 05 min
